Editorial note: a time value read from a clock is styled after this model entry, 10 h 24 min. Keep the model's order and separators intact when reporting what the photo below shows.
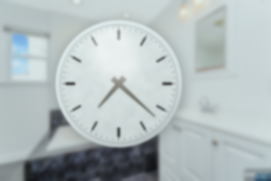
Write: 7 h 22 min
